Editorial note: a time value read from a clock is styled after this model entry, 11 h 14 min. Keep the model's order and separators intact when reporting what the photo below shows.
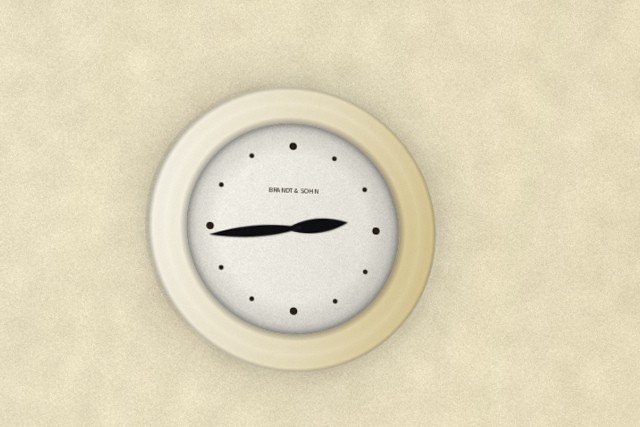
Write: 2 h 44 min
